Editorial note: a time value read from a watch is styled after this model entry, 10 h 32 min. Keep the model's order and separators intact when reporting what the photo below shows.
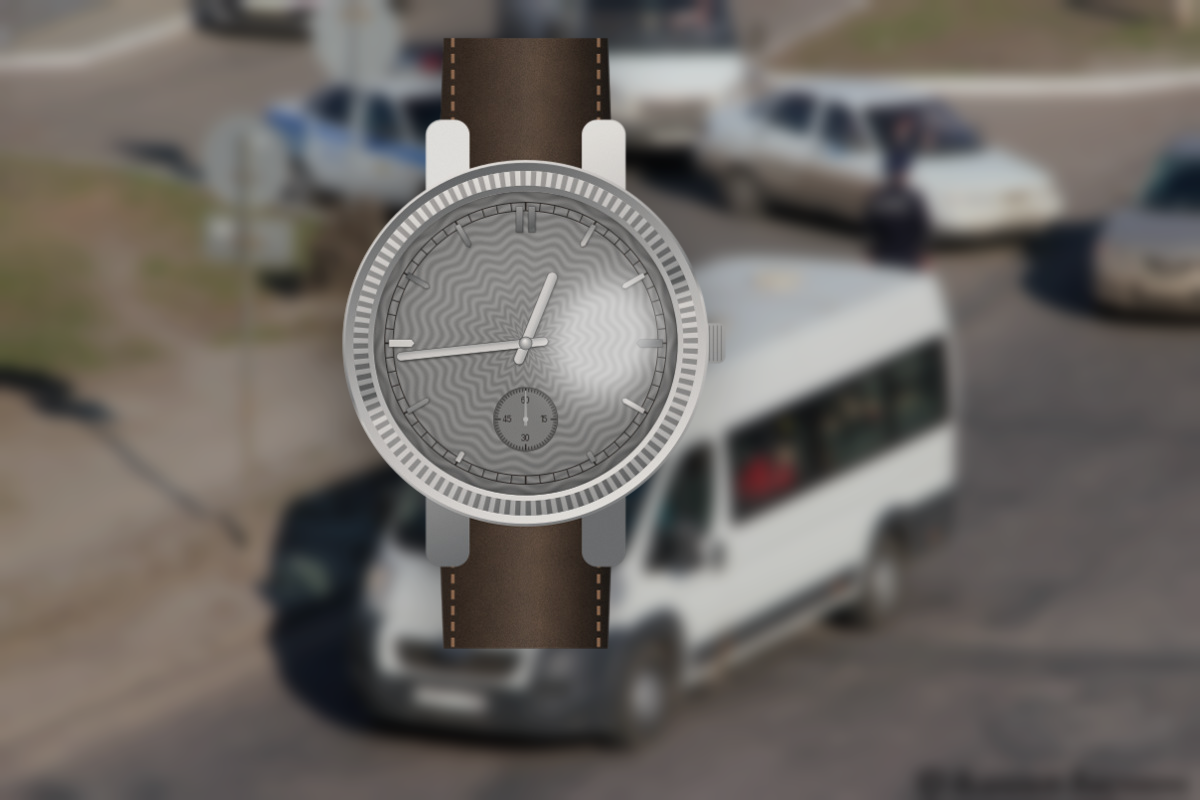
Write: 12 h 44 min
